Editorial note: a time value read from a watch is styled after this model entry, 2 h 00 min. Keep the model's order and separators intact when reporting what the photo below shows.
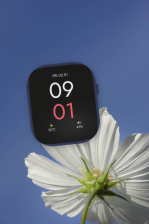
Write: 9 h 01 min
